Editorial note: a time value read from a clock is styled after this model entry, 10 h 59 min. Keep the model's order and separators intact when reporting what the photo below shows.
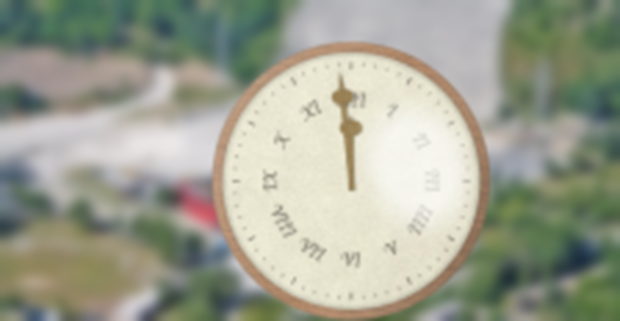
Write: 11 h 59 min
